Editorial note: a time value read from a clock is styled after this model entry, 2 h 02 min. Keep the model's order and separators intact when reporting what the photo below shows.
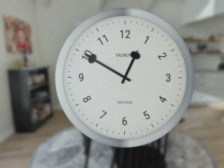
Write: 12 h 50 min
